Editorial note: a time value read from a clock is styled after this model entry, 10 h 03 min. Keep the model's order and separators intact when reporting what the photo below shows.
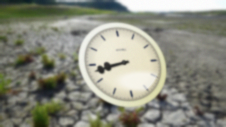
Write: 8 h 43 min
